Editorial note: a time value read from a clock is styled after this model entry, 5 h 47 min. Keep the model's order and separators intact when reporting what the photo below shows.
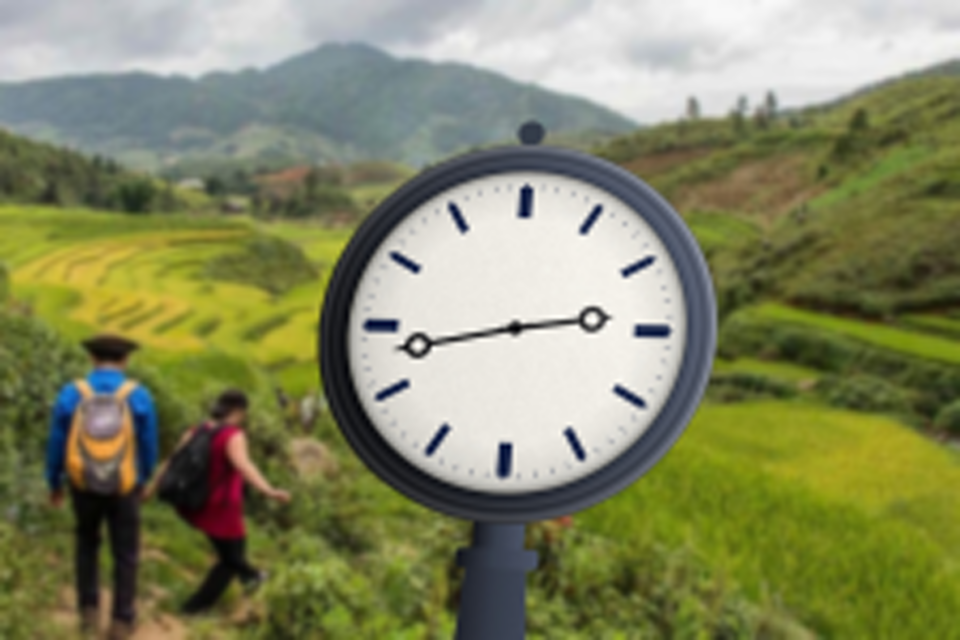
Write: 2 h 43 min
